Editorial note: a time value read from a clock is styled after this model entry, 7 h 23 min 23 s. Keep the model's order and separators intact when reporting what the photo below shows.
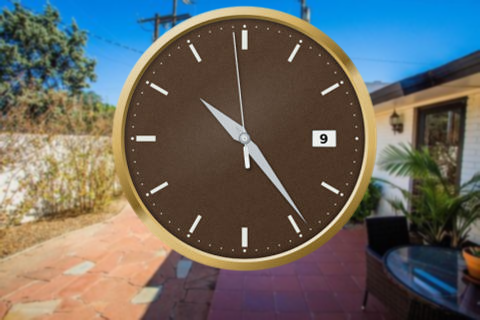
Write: 10 h 23 min 59 s
